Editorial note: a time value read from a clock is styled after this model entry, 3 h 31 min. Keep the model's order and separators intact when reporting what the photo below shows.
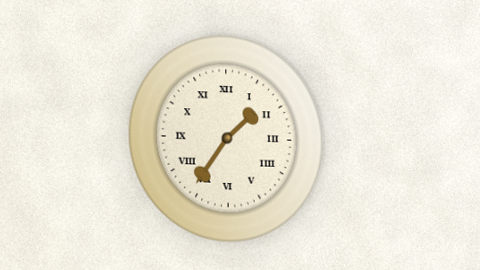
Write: 1 h 36 min
